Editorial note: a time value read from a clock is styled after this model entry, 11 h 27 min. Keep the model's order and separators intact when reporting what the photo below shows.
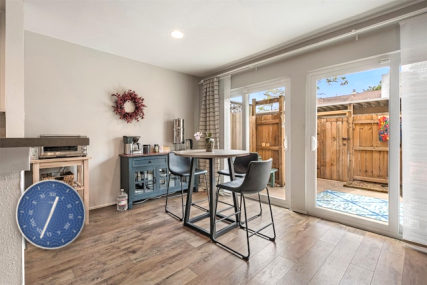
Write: 12 h 33 min
